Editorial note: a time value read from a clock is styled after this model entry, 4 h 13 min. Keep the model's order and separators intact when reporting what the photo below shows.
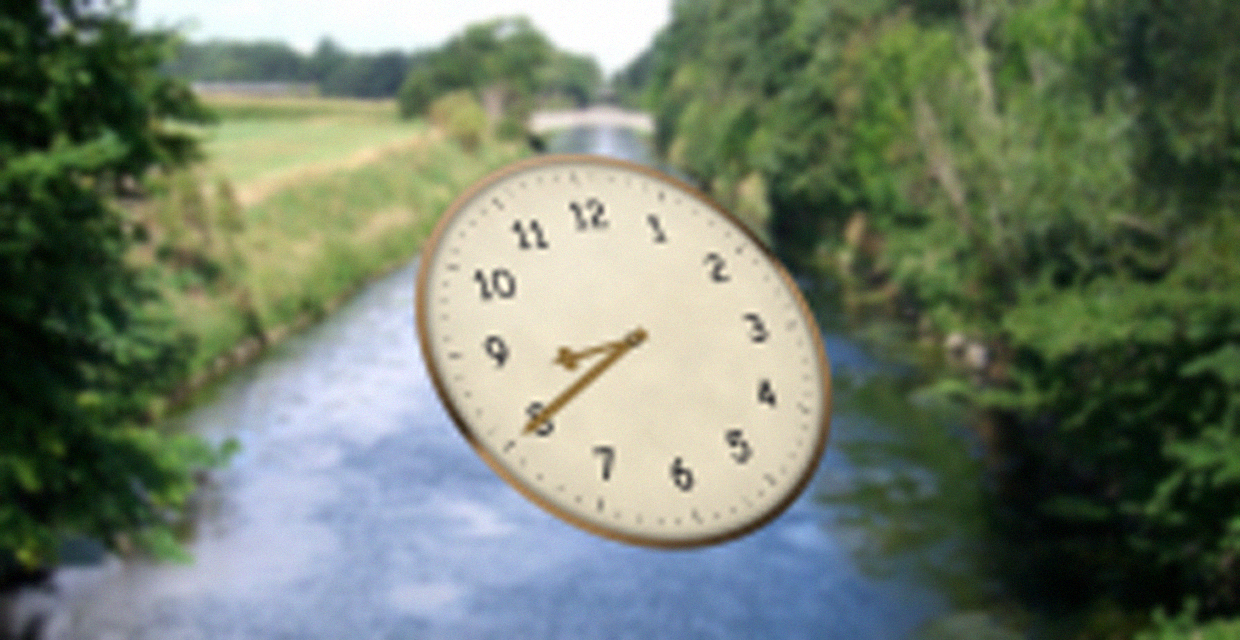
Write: 8 h 40 min
